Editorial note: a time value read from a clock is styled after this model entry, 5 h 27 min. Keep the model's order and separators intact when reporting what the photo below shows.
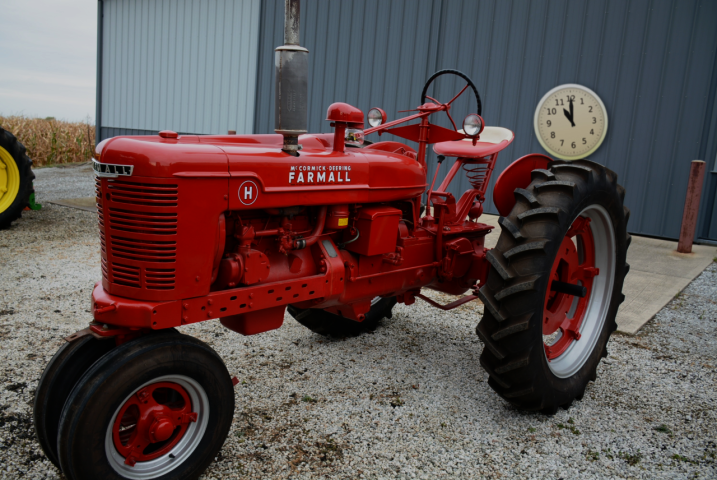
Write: 11 h 00 min
